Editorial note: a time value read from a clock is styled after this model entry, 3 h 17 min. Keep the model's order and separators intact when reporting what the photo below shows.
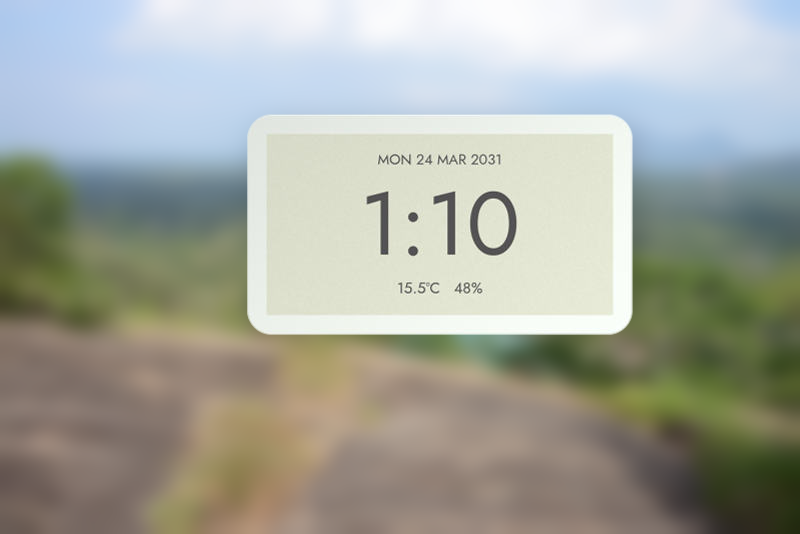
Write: 1 h 10 min
